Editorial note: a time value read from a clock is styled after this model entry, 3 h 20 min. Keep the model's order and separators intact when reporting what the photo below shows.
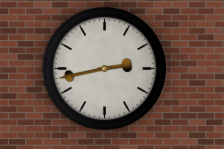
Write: 2 h 43 min
